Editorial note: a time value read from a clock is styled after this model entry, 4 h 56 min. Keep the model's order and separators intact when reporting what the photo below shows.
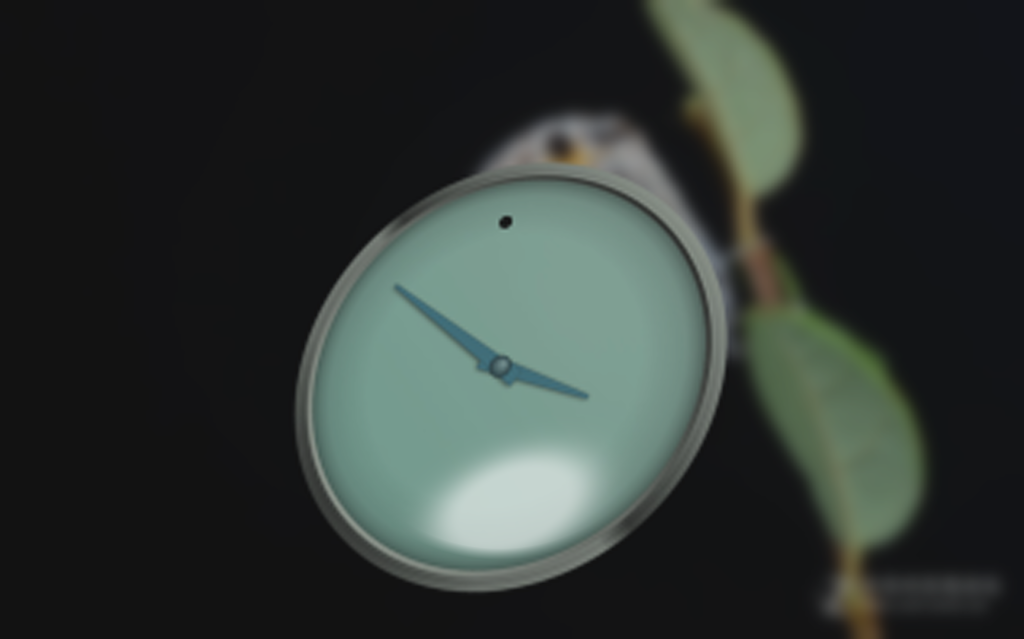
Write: 3 h 52 min
